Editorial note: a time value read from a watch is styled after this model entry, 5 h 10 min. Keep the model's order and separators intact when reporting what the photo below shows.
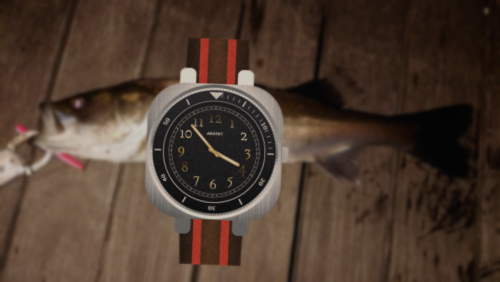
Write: 3 h 53 min
